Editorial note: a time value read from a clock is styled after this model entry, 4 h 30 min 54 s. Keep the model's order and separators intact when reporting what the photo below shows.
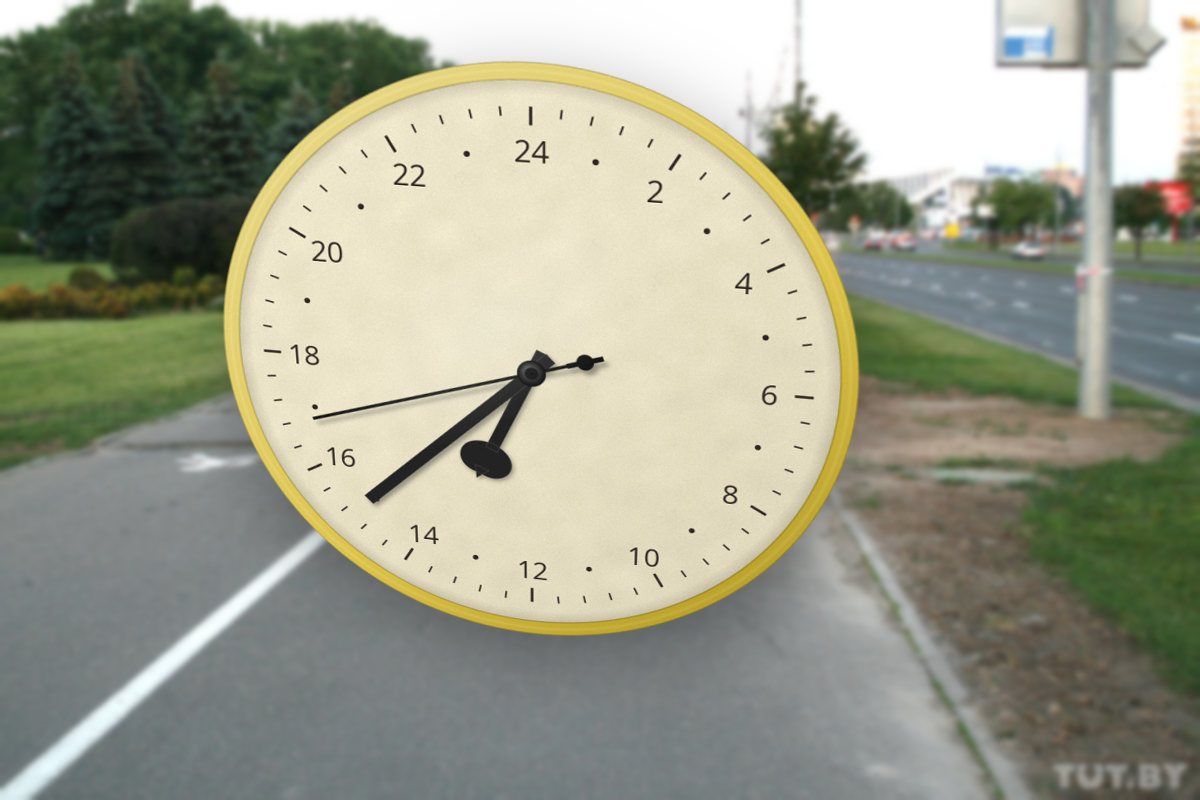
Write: 13 h 37 min 42 s
